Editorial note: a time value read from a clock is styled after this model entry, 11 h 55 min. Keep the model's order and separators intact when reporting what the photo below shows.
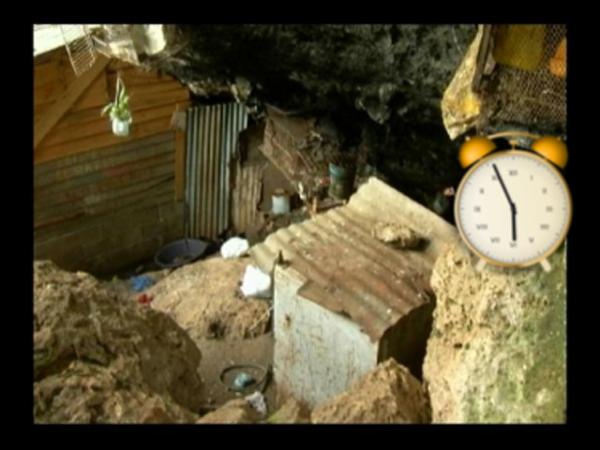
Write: 5 h 56 min
